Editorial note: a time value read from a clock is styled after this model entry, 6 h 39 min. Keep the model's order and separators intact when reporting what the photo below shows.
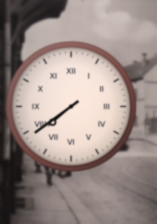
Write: 7 h 39 min
